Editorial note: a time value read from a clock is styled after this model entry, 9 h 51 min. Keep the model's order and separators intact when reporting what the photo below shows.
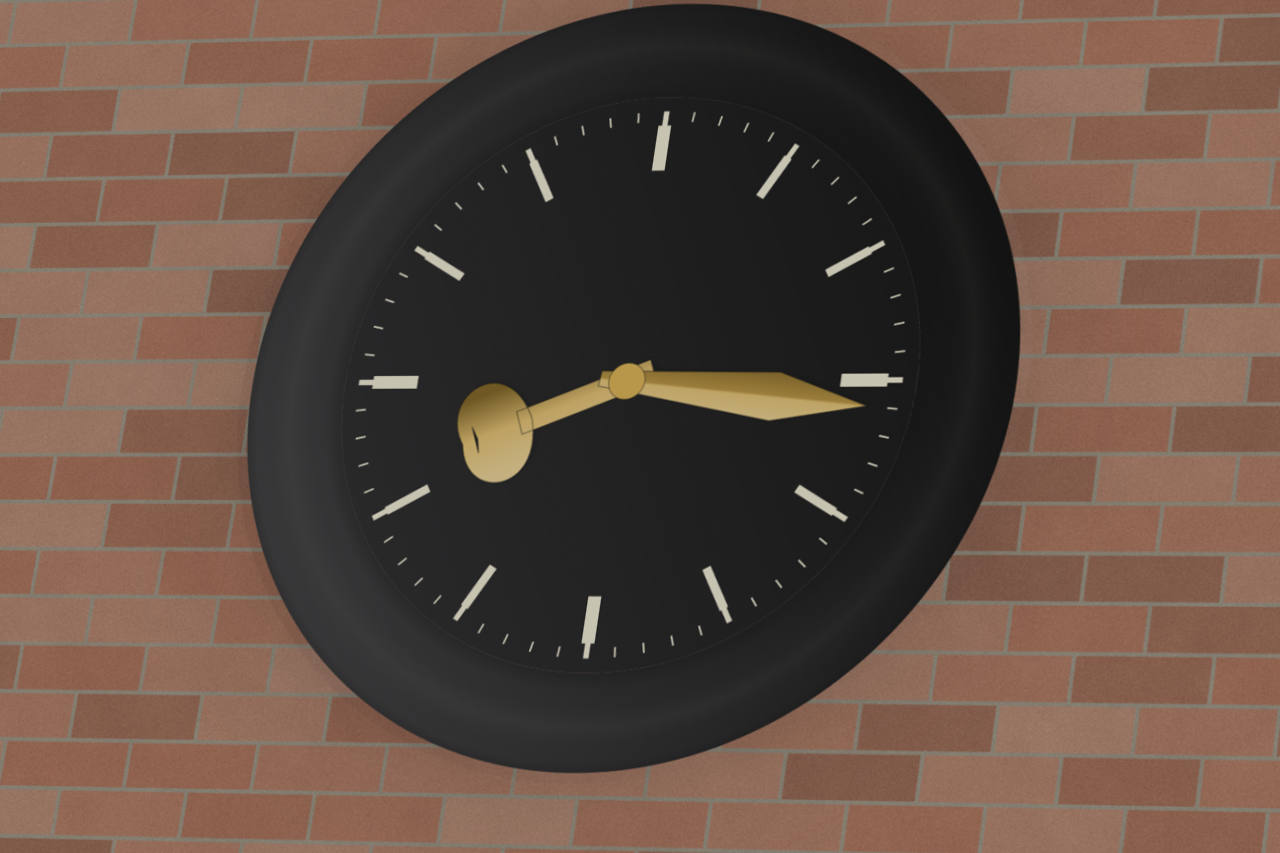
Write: 8 h 16 min
